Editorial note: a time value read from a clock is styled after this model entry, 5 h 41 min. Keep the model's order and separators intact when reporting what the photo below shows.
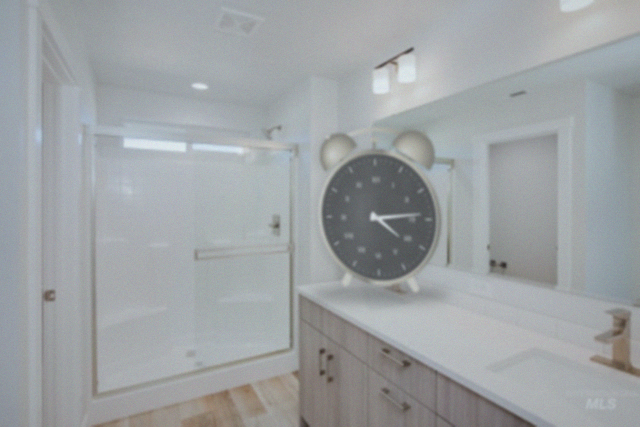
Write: 4 h 14 min
